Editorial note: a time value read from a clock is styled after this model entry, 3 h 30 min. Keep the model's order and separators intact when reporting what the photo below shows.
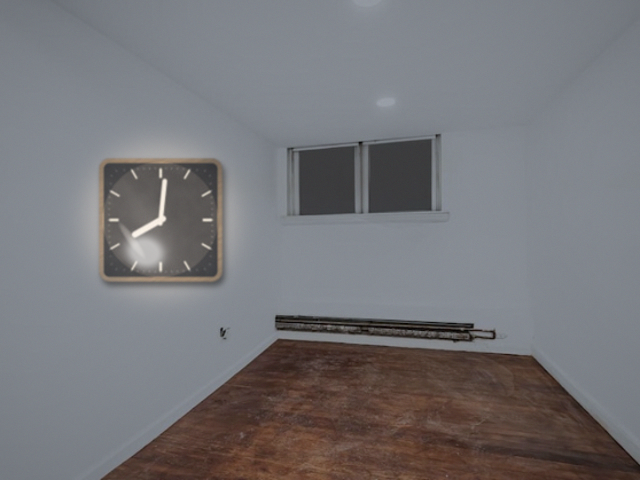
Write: 8 h 01 min
